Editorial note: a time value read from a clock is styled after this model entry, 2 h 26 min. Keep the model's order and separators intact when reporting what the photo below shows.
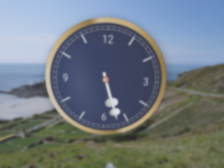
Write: 5 h 27 min
